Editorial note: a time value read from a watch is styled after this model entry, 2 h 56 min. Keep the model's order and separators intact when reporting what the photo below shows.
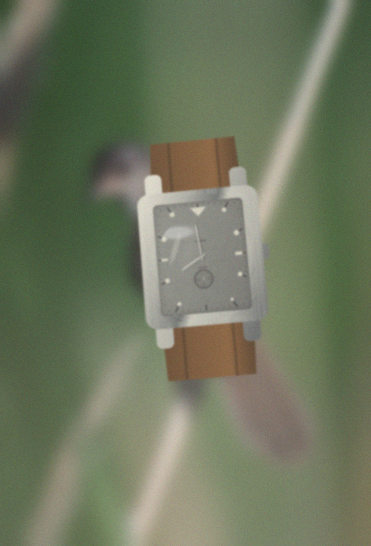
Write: 7 h 59 min
